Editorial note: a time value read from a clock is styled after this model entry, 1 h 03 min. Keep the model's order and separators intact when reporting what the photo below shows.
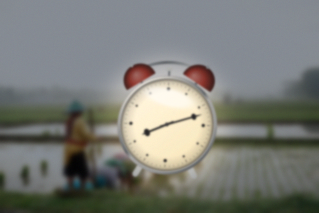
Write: 8 h 12 min
